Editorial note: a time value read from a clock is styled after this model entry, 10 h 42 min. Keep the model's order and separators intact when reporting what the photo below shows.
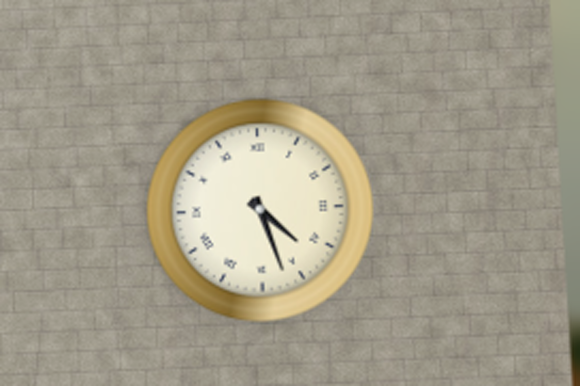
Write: 4 h 27 min
